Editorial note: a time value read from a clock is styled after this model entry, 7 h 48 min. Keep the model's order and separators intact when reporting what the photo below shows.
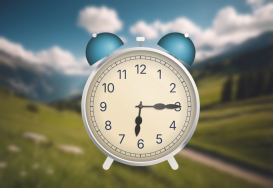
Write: 6 h 15 min
